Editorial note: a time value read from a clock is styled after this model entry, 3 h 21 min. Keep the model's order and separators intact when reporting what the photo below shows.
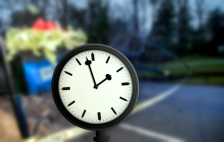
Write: 1 h 58 min
